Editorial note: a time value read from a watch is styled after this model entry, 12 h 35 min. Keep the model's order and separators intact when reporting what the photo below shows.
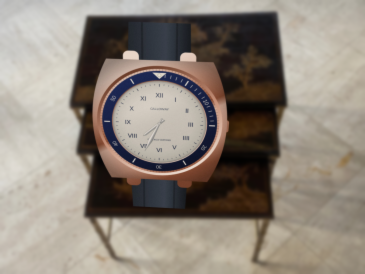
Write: 7 h 34 min
